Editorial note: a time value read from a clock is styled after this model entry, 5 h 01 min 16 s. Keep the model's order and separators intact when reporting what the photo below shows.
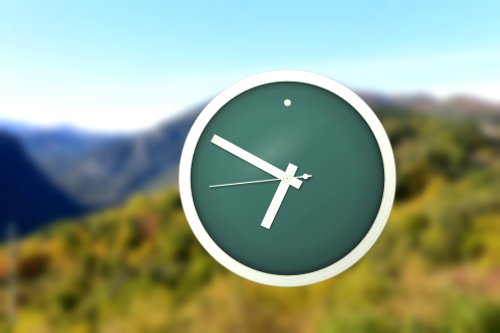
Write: 6 h 49 min 44 s
